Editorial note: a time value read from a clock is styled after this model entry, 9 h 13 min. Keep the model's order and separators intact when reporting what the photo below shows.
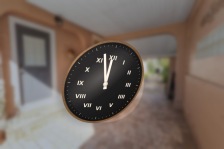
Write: 11 h 57 min
